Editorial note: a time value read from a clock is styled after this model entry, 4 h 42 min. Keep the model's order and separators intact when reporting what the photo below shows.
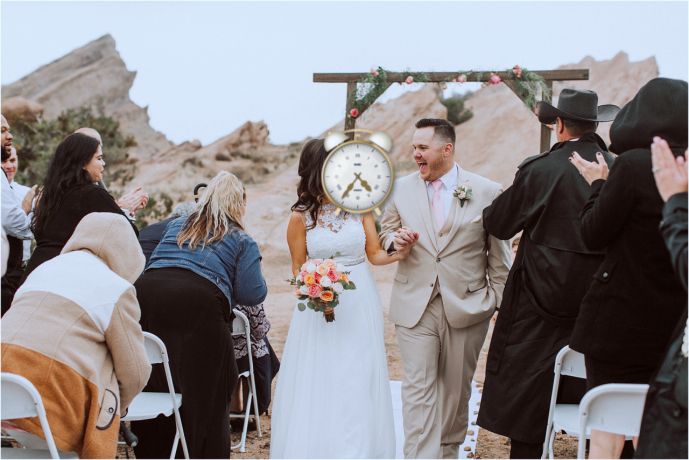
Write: 4 h 36 min
